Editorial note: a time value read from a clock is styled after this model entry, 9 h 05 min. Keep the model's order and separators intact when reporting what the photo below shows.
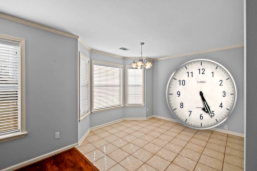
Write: 5 h 26 min
